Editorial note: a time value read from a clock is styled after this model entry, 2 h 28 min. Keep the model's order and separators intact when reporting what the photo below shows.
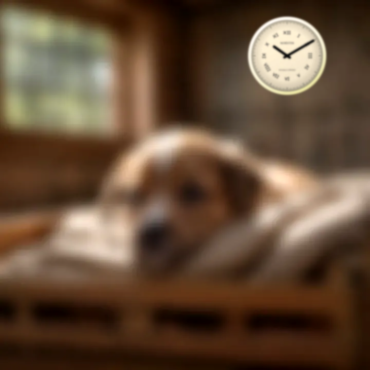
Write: 10 h 10 min
